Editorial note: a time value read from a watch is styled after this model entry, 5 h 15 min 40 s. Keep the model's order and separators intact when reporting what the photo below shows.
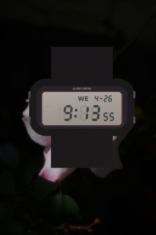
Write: 9 h 13 min 55 s
